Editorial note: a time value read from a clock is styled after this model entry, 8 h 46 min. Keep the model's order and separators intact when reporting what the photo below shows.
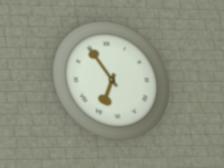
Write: 6 h 55 min
